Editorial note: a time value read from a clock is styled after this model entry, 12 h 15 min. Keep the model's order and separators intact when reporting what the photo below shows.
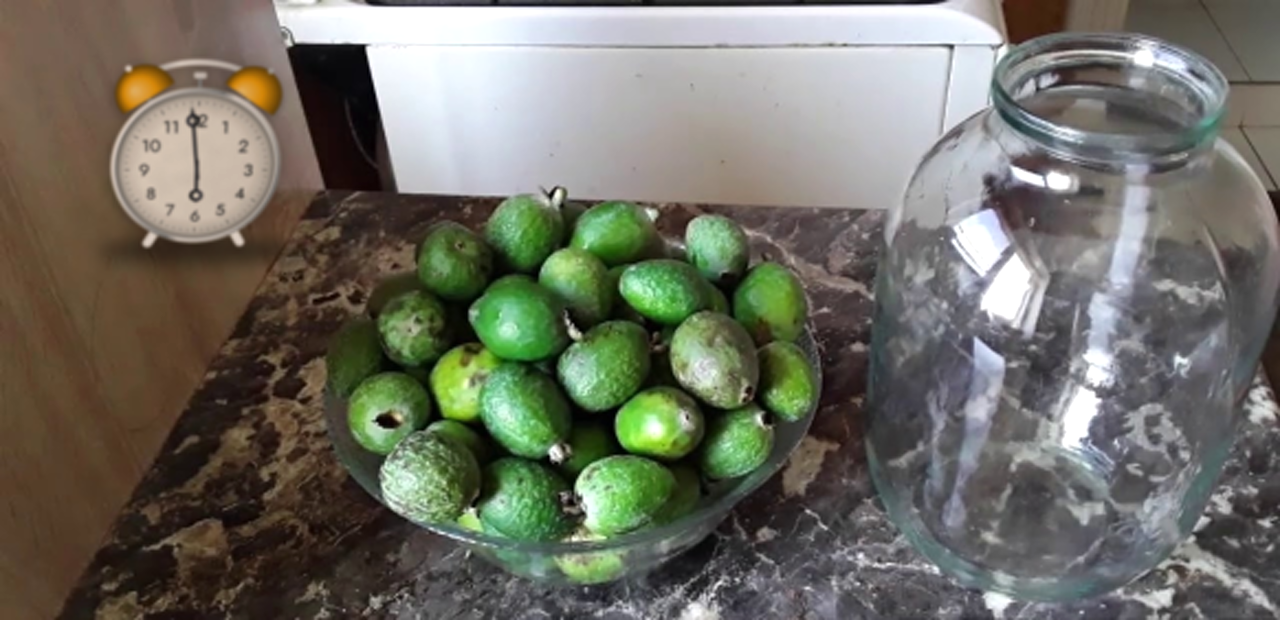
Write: 5 h 59 min
